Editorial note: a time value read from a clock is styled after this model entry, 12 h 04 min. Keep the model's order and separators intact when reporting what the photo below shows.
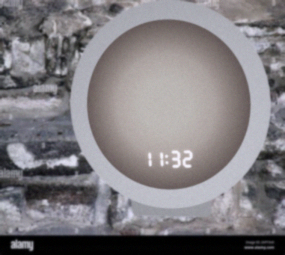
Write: 11 h 32 min
